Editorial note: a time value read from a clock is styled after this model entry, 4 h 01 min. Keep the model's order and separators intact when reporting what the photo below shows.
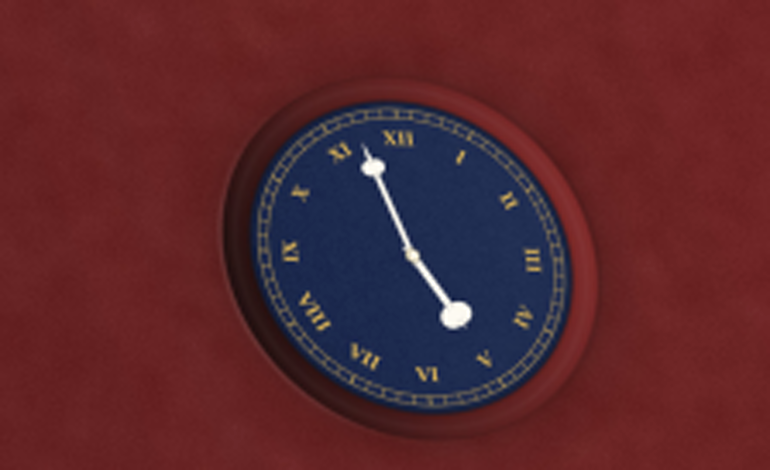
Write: 4 h 57 min
